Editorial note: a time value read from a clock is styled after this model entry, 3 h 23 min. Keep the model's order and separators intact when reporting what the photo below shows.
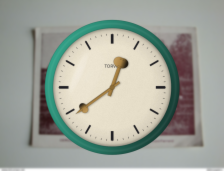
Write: 12 h 39 min
